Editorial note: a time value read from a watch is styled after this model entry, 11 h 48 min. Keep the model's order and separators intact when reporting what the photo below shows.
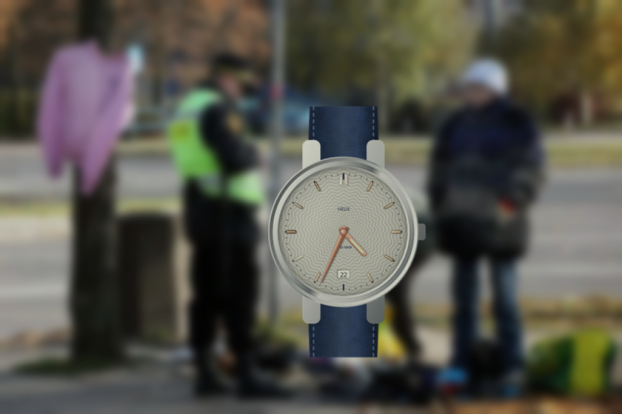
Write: 4 h 34 min
